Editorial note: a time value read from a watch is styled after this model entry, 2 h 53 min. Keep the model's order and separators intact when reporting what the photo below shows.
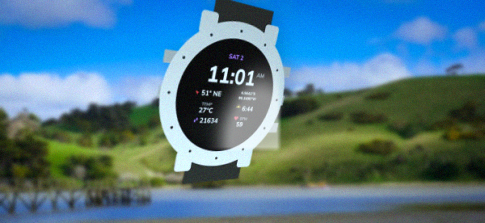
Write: 11 h 01 min
